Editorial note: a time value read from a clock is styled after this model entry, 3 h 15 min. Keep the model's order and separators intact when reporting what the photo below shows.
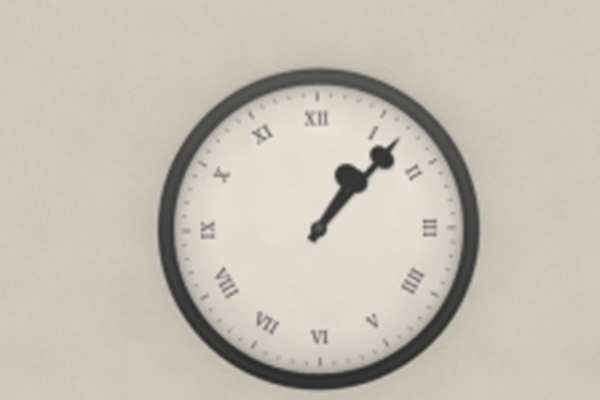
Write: 1 h 07 min
